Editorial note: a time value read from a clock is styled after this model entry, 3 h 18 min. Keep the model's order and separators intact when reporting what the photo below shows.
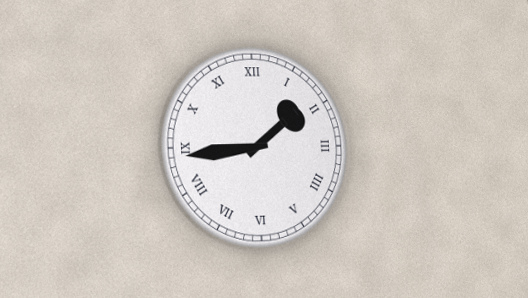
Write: 1 h 44 min
